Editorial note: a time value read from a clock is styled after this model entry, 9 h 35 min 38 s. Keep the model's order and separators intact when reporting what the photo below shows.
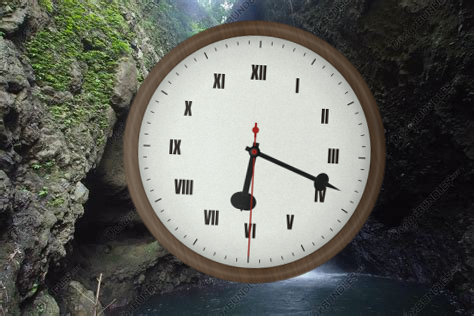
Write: 6 h 18 min 30 s
